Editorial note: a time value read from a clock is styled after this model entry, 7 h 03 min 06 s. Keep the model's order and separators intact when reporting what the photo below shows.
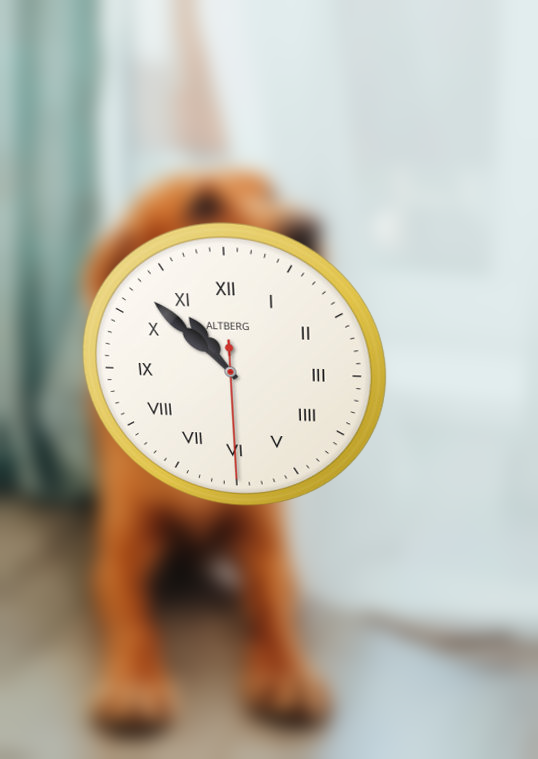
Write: 10 h 52 min 30 s
